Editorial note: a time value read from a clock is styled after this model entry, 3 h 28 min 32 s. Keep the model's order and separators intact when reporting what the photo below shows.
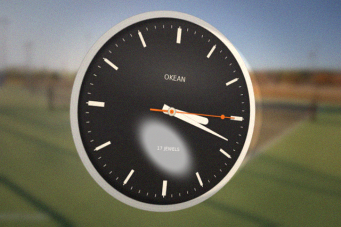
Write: 3 h 18 min 15 s
